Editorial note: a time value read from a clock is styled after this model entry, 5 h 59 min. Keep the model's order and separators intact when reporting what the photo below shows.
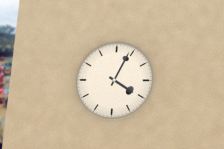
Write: 4 h 04 min
